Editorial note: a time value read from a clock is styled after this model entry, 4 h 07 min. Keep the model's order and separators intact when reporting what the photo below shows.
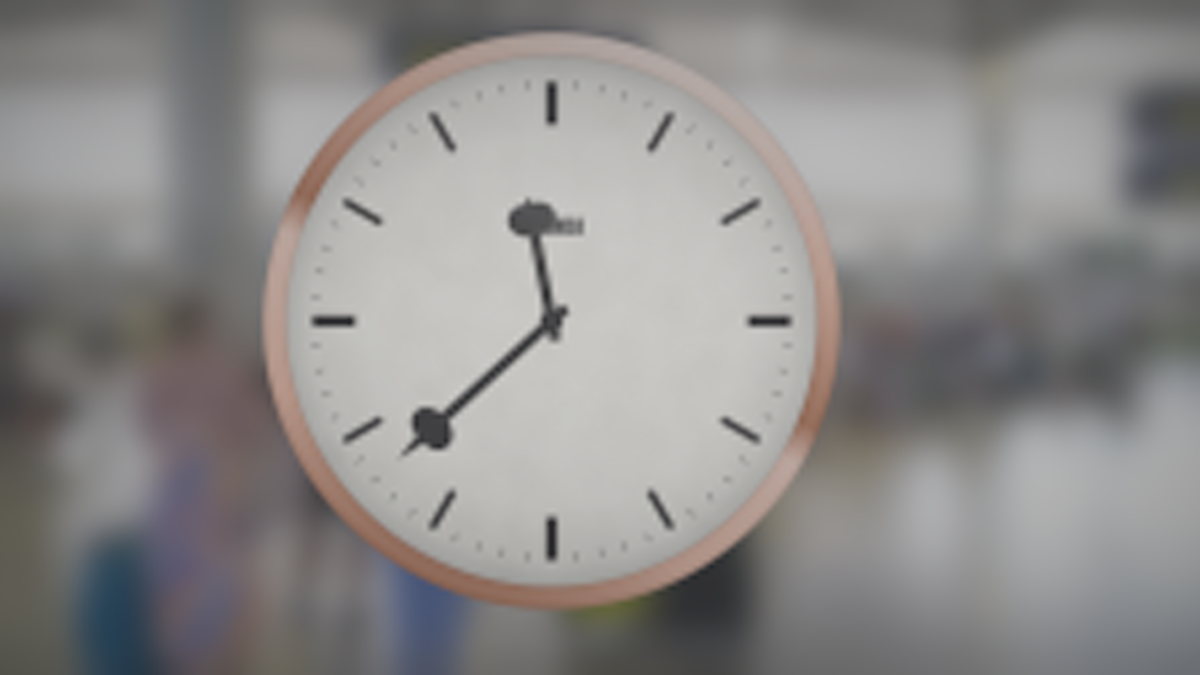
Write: 11 h 38 min
